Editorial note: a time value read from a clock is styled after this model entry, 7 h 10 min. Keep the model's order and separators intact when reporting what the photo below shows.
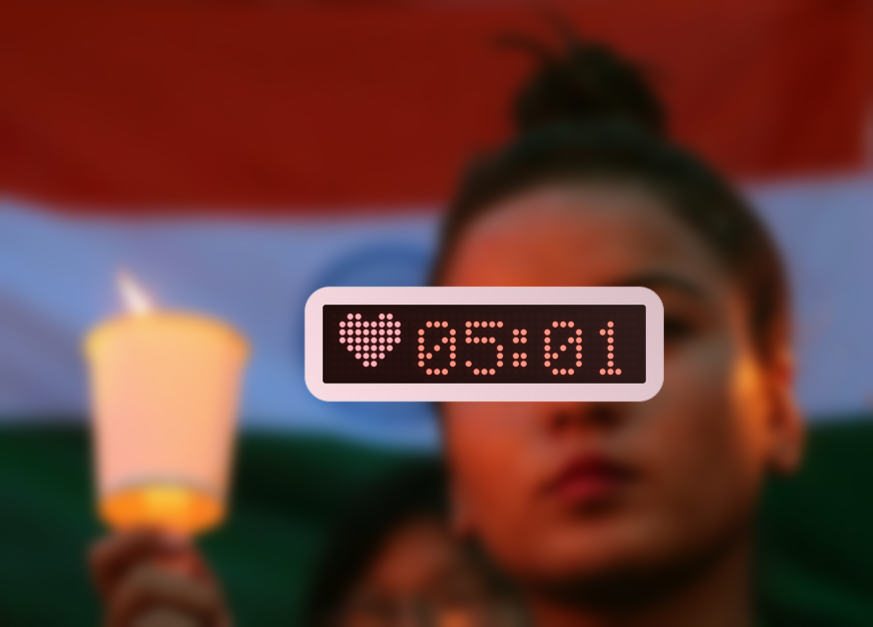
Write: 5 h 01 min
